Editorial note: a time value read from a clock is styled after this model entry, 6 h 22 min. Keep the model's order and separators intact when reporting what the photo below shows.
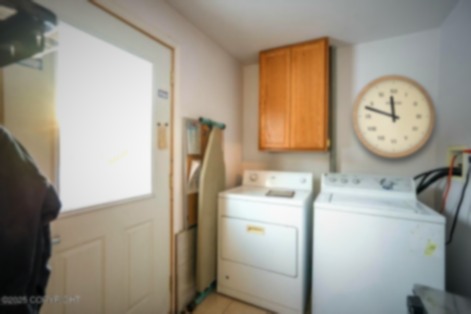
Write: 11 h 48 min
